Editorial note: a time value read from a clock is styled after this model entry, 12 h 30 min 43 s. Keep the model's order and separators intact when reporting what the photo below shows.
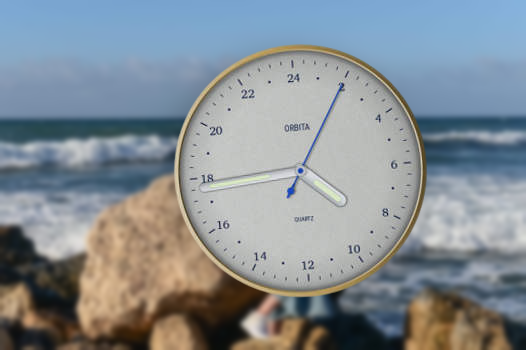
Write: 8 h 44 min 05 s
